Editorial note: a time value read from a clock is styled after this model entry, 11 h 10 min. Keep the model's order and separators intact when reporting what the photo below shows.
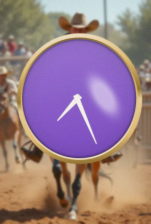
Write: 7 h 26 min
